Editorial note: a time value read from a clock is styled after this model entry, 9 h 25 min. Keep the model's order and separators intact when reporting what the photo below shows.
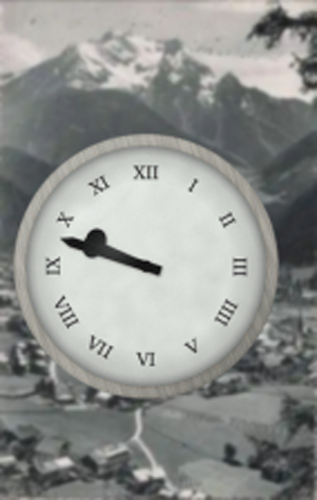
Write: 9 h 48 min
